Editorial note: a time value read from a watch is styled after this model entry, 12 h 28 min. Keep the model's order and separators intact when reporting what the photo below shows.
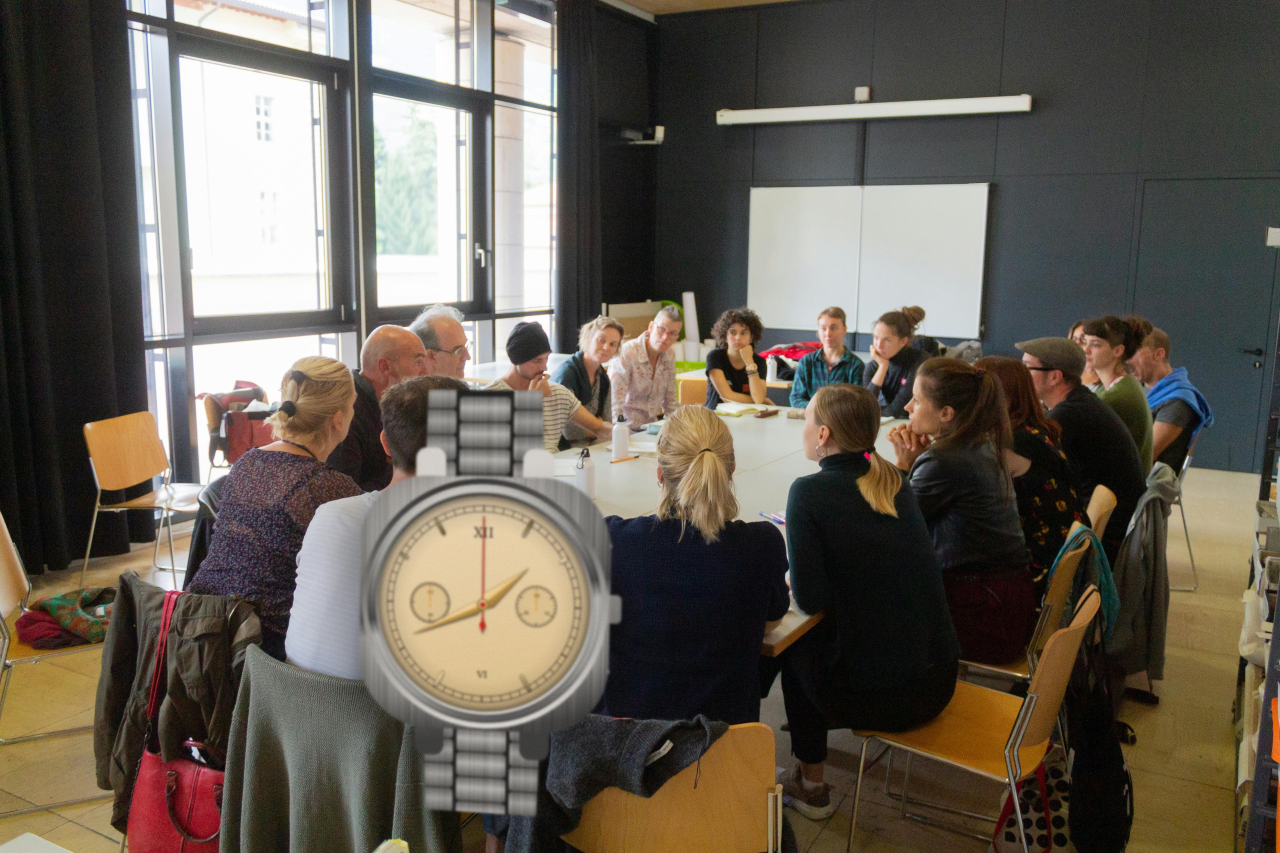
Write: 1 h 41 min
